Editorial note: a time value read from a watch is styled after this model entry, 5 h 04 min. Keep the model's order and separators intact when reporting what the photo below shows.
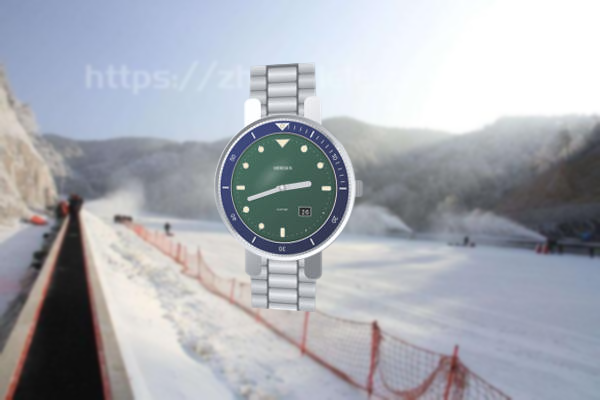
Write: 2 h 42 min
